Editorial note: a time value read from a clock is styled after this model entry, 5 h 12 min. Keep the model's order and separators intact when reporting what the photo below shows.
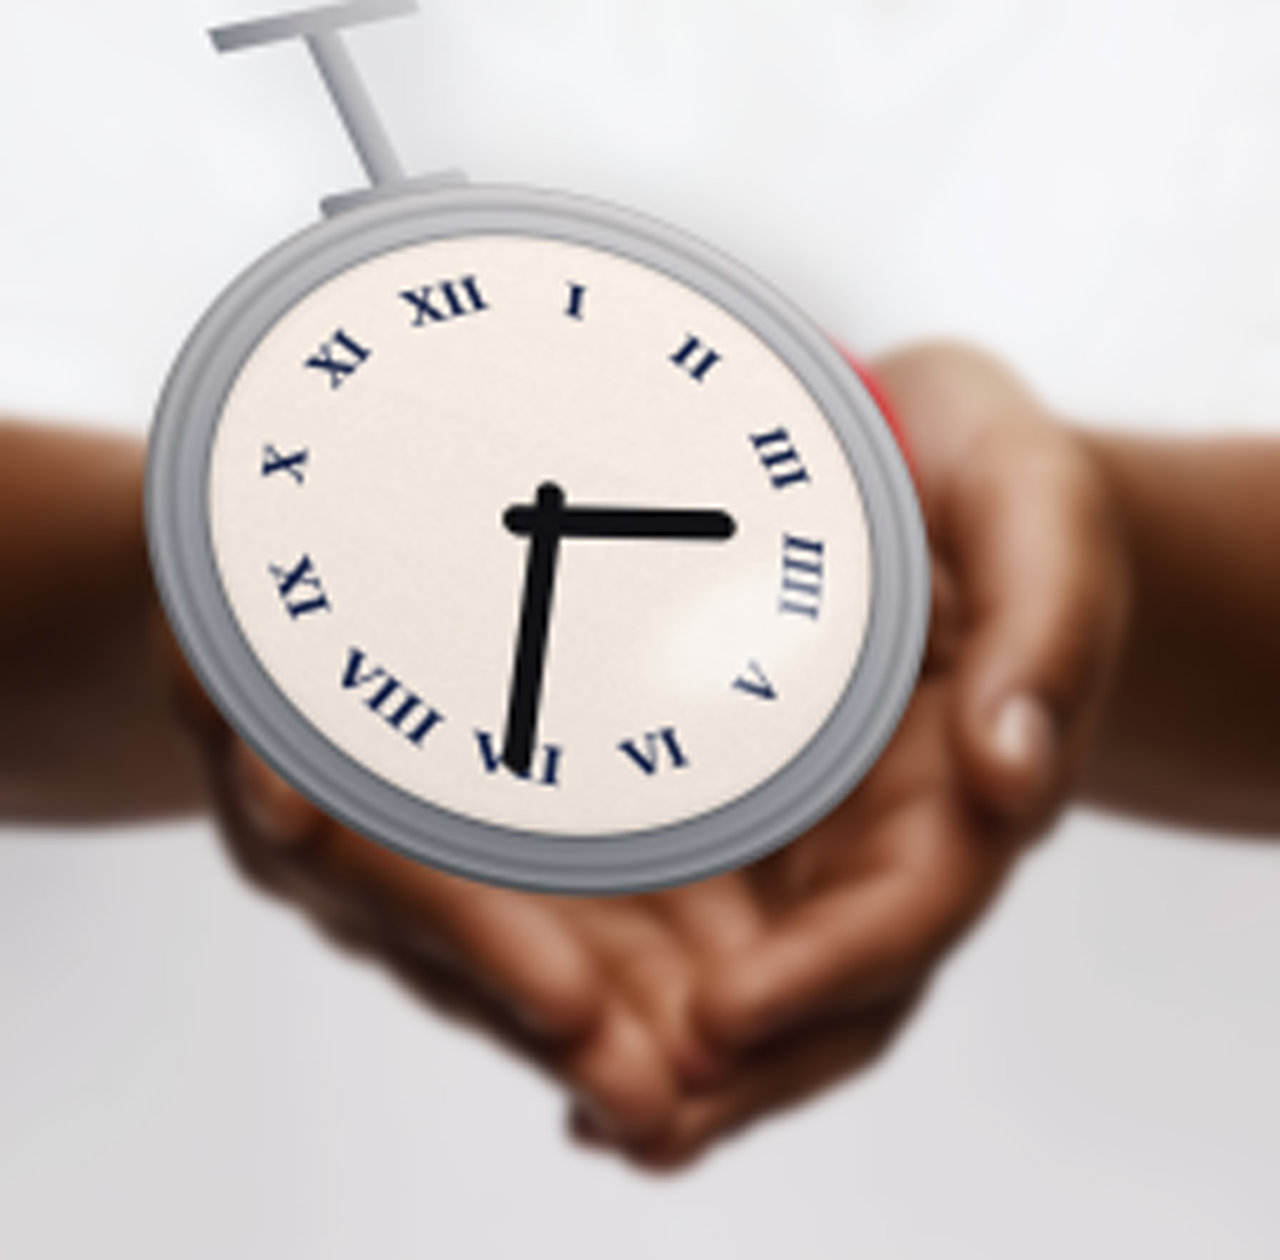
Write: 3 h 35 min
